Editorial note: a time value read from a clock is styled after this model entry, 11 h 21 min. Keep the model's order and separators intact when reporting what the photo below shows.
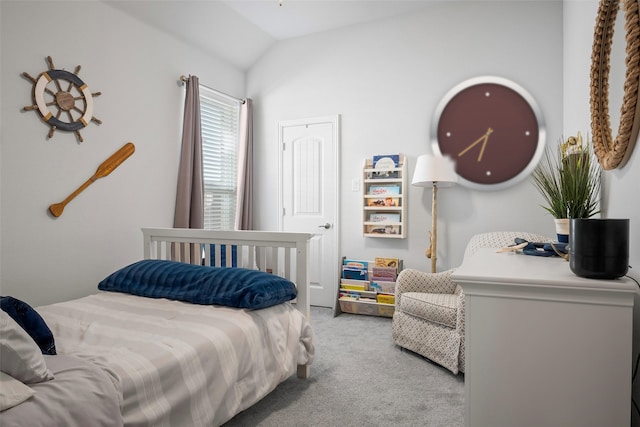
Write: 6 h 39 min
